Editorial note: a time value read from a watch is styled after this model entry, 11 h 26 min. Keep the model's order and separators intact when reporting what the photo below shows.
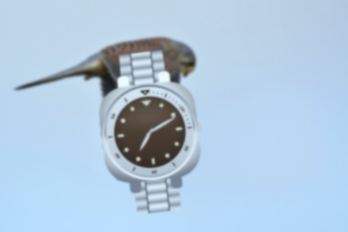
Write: 7 h 11 min
